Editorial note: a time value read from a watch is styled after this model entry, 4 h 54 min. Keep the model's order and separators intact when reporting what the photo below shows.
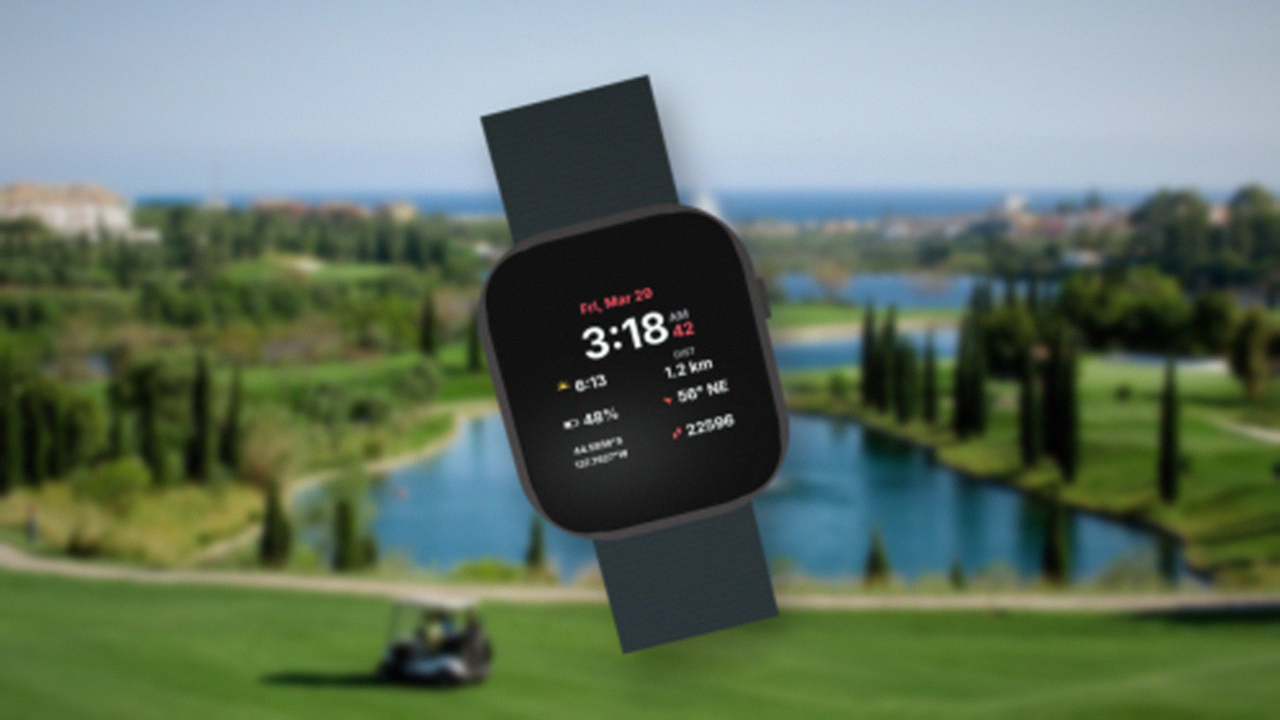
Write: 3 h 18 min
